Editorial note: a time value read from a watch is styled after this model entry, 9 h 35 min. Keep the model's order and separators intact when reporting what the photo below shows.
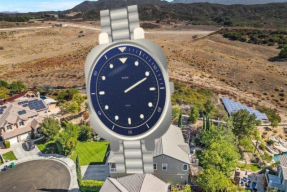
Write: 2 h 11 min
